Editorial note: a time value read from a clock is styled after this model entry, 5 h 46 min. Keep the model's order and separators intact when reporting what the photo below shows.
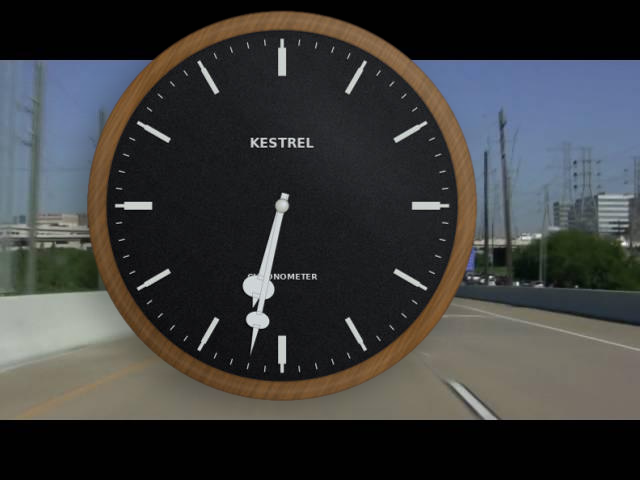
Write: 6 h 32 min
